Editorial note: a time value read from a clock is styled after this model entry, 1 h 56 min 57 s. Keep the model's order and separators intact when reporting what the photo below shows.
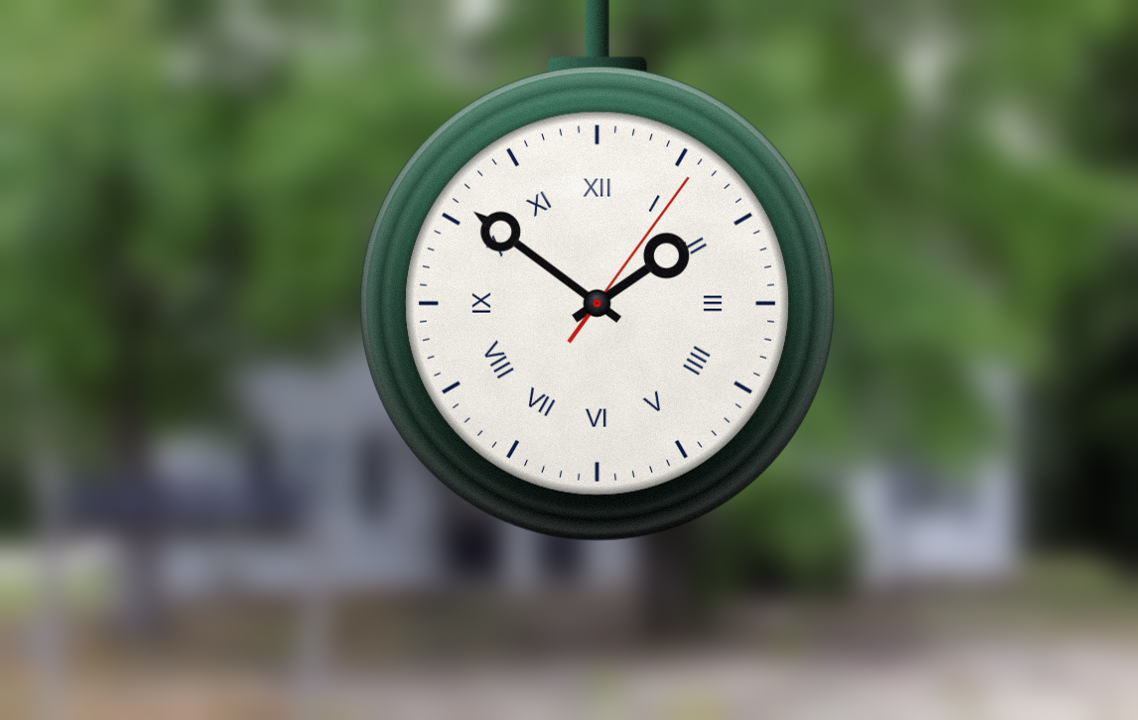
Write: 1 h 51 min 06 s
